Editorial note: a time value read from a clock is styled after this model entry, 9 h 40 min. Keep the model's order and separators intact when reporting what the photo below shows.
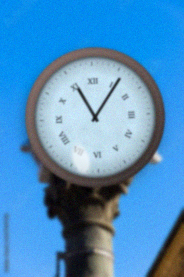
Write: 11 h 06 min
